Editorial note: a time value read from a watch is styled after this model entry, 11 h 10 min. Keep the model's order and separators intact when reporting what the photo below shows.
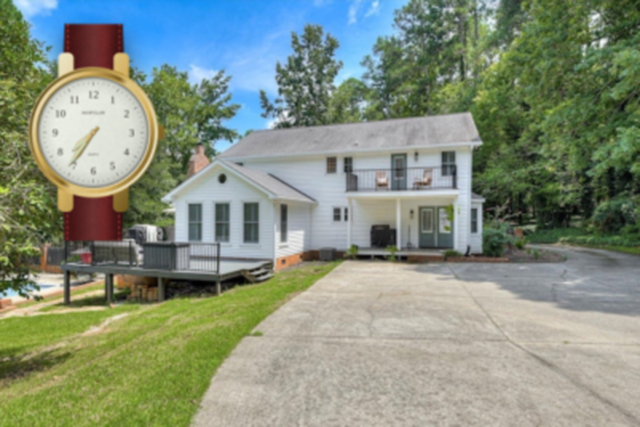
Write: 7 h 36 min
